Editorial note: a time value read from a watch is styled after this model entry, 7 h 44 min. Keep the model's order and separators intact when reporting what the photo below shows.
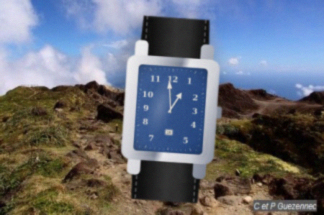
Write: 12 h 59 min
